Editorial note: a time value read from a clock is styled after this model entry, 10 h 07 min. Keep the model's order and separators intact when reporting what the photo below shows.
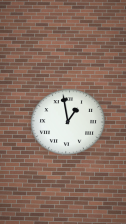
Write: 12 h 58 min
